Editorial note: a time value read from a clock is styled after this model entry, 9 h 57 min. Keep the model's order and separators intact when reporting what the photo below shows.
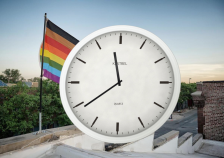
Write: 11 h 39 min
